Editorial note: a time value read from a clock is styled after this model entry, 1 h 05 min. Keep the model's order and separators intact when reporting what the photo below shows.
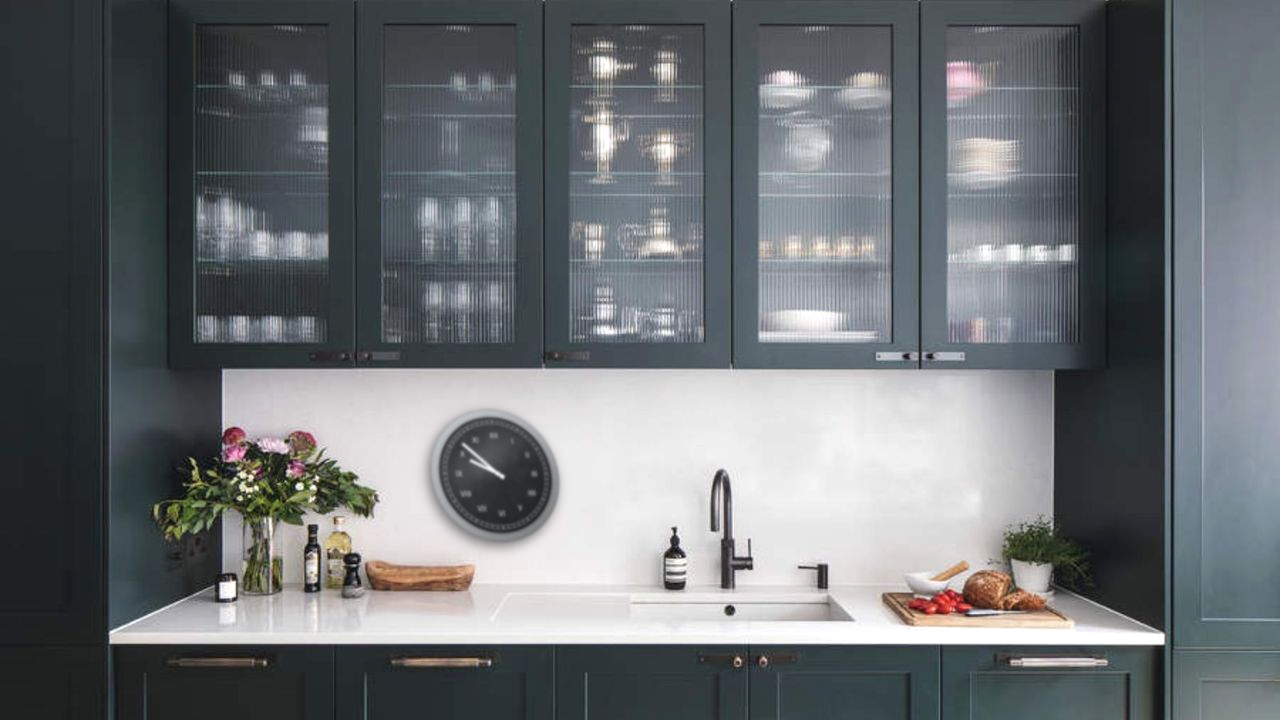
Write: 9 h 52 min
